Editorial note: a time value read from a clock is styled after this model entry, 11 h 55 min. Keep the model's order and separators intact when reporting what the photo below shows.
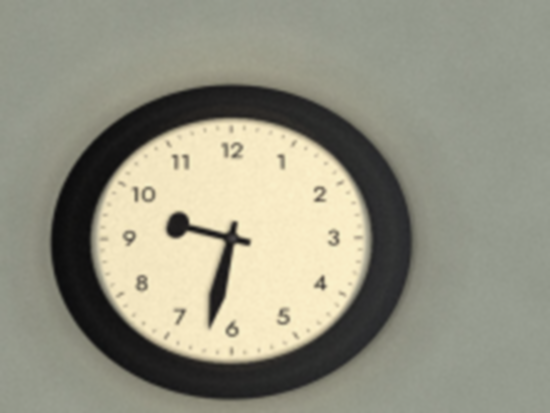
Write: 9 h 32 min
